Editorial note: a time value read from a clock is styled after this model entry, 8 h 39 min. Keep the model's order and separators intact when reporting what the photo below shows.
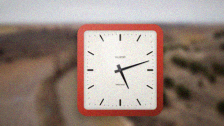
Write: 5 h 12 min
